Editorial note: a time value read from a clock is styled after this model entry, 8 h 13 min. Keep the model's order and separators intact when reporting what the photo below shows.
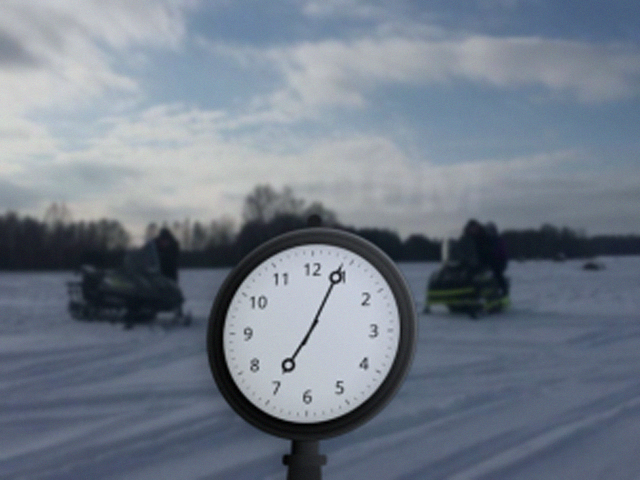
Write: 7 h 04 min
